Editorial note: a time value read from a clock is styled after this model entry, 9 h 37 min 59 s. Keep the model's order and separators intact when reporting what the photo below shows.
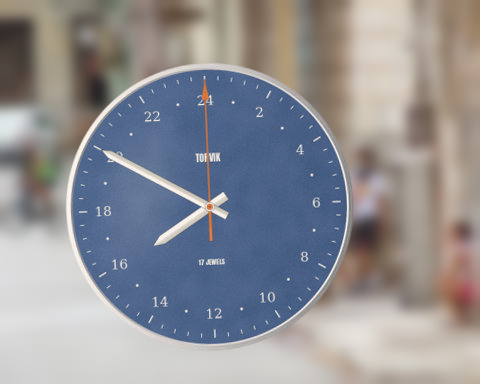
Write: 15 h 50 min 00 s
